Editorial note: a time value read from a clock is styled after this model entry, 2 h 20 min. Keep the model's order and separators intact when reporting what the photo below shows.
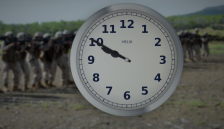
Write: 9 h 50 min
